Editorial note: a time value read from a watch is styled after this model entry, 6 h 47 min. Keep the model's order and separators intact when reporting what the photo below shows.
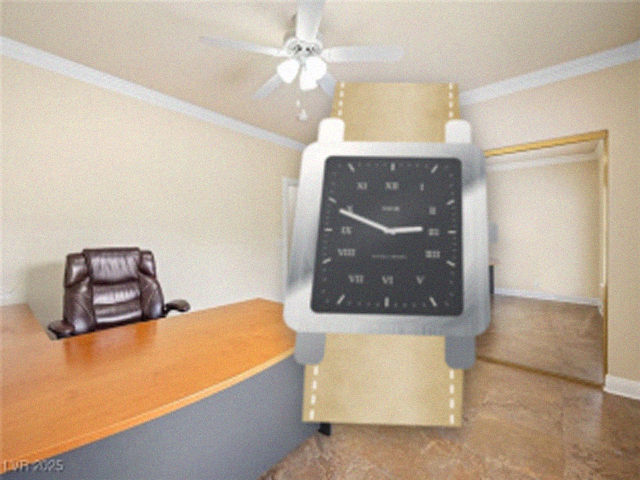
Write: 2 h 49 min
